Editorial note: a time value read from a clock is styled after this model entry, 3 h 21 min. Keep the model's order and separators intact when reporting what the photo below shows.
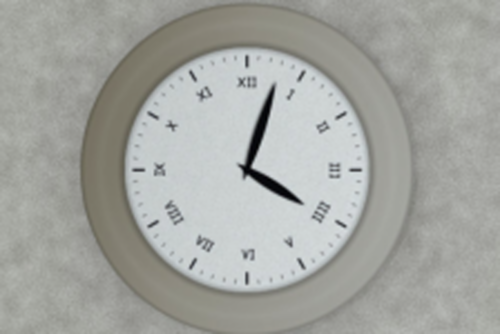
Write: 4 h 03 min
